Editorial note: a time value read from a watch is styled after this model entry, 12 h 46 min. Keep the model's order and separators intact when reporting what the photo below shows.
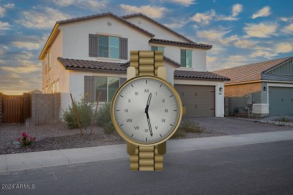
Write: 12 h 28 min
